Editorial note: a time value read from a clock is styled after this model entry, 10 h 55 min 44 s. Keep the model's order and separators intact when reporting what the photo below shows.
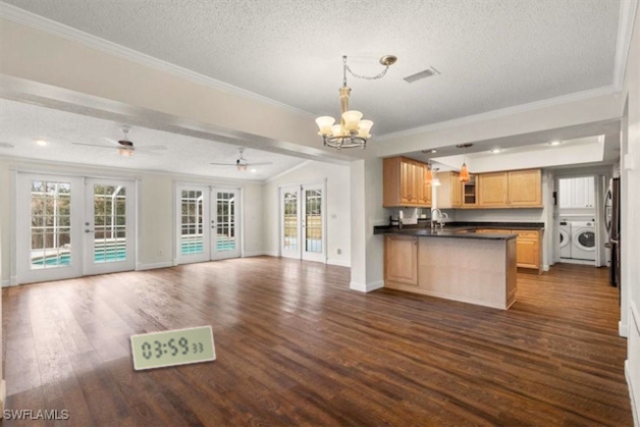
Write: 3 h 59 min 33 s
